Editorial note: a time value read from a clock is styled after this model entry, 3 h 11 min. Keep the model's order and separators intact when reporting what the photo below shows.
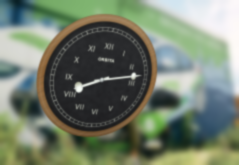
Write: 8 h 13 min
